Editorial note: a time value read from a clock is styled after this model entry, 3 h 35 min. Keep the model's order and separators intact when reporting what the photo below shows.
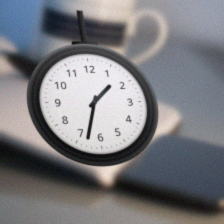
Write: 1 h 33 min
